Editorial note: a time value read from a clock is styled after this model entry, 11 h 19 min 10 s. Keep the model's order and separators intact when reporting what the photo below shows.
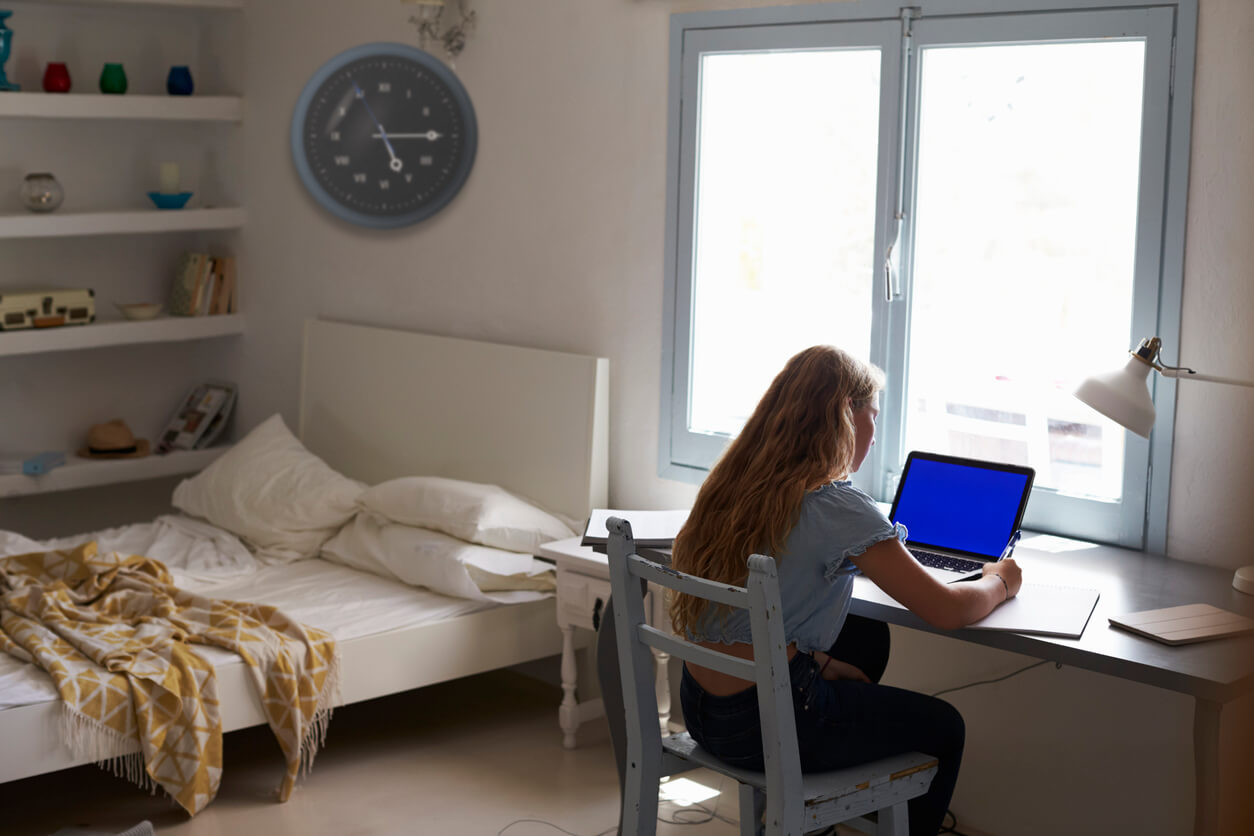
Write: 5 h 14 min 55 s
